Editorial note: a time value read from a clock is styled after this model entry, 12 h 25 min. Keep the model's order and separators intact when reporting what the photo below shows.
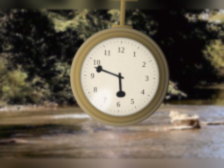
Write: 5 h 48 min
